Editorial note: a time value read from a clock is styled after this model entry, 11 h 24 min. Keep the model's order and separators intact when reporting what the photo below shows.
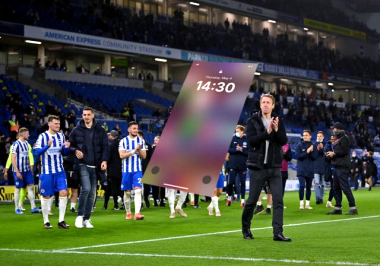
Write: 14 h 30 min
